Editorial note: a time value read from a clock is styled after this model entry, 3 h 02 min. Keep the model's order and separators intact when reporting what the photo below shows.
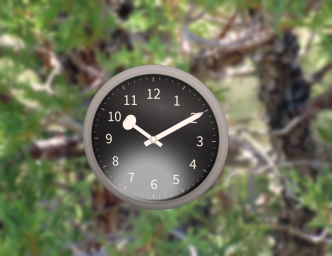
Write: 10 h 10 min
